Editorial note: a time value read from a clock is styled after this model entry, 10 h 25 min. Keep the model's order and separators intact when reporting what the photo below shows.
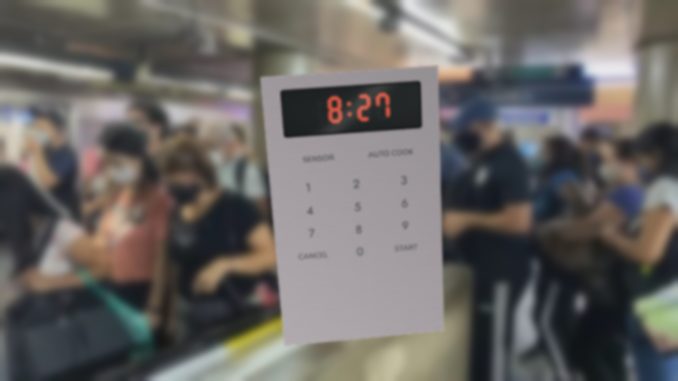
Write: 8 h 27 min
